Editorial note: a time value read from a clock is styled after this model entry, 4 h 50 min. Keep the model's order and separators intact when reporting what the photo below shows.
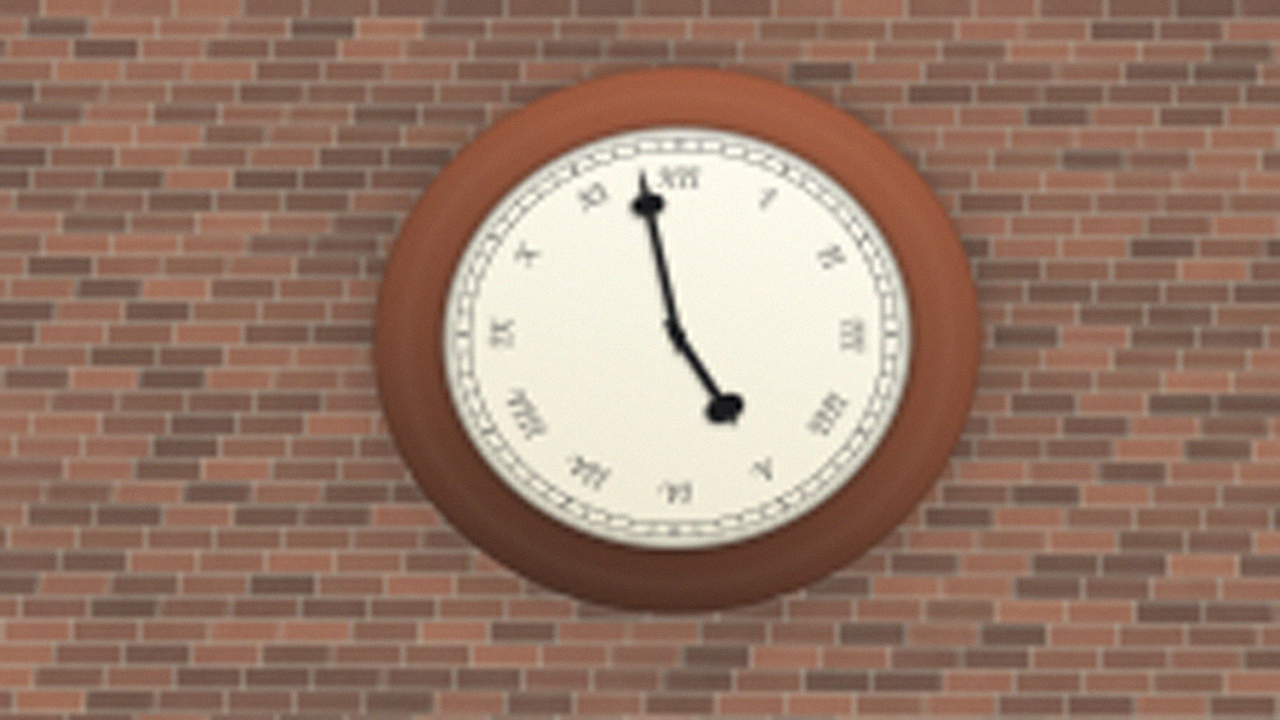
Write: 4 h 58 min
